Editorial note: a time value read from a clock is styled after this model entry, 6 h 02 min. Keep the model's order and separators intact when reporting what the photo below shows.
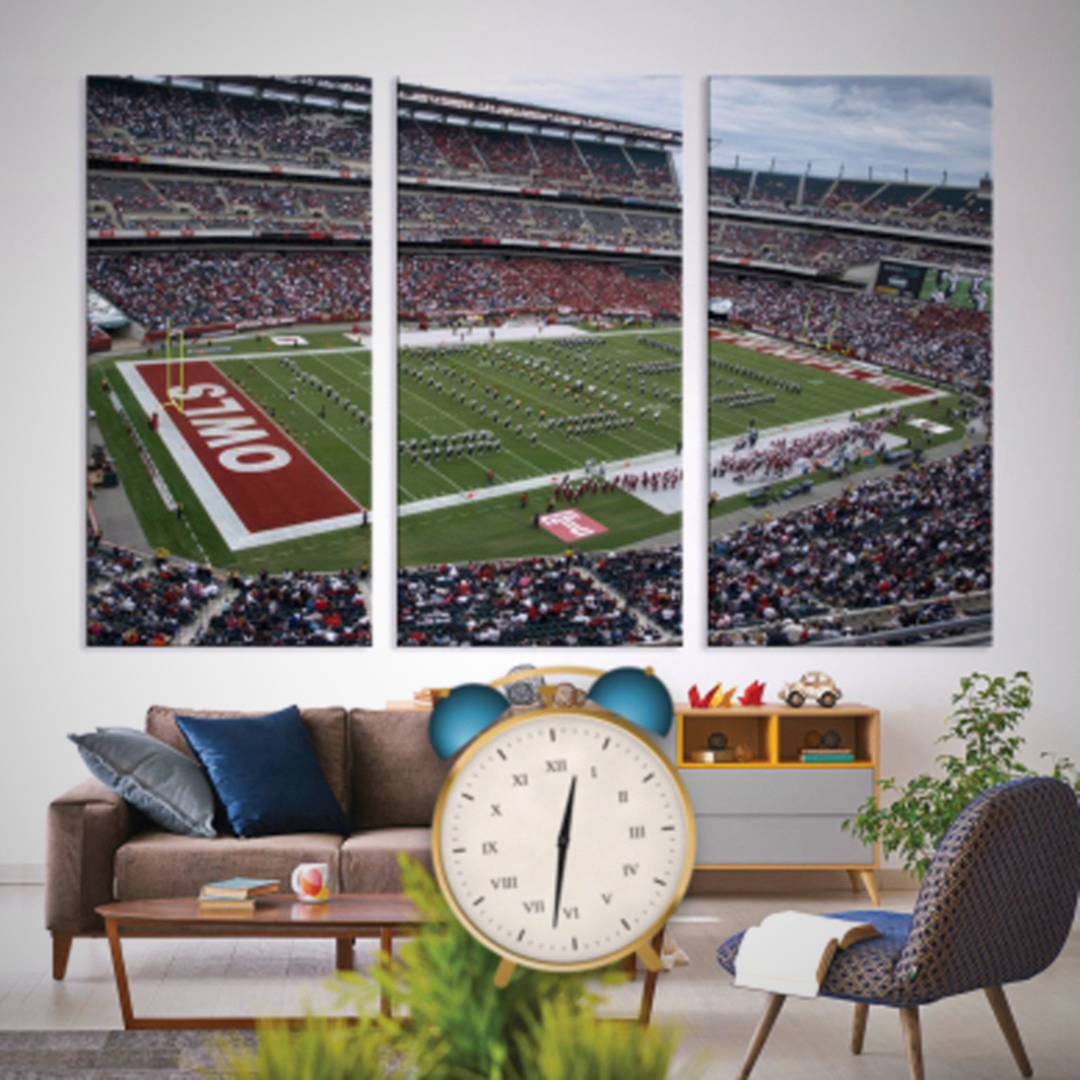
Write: 12 h 32 min
